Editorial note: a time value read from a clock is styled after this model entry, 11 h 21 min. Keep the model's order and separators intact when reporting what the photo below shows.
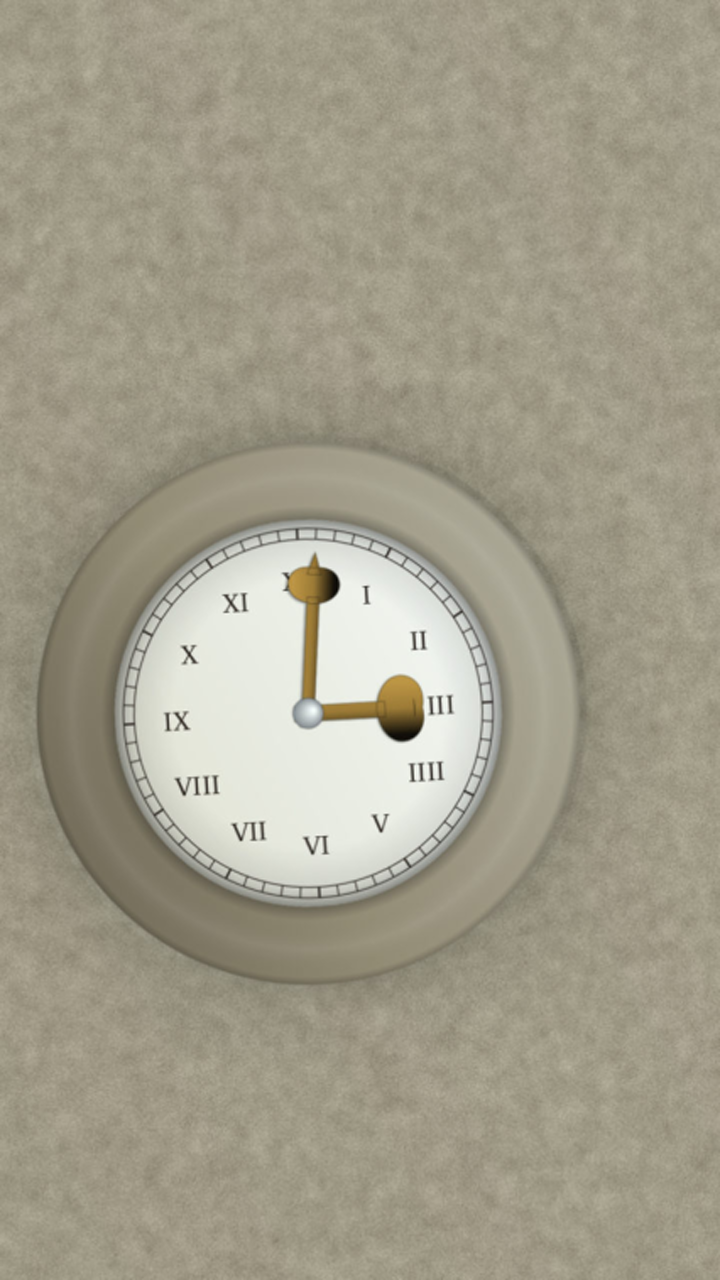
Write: 3 h 01 min
